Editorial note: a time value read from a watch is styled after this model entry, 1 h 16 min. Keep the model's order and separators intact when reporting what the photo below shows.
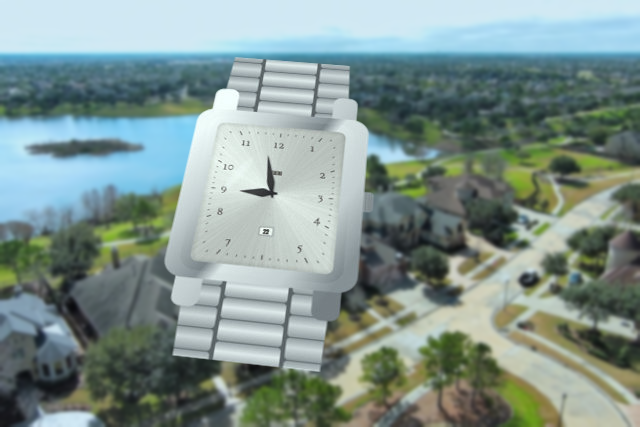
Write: 8 h 58 min
